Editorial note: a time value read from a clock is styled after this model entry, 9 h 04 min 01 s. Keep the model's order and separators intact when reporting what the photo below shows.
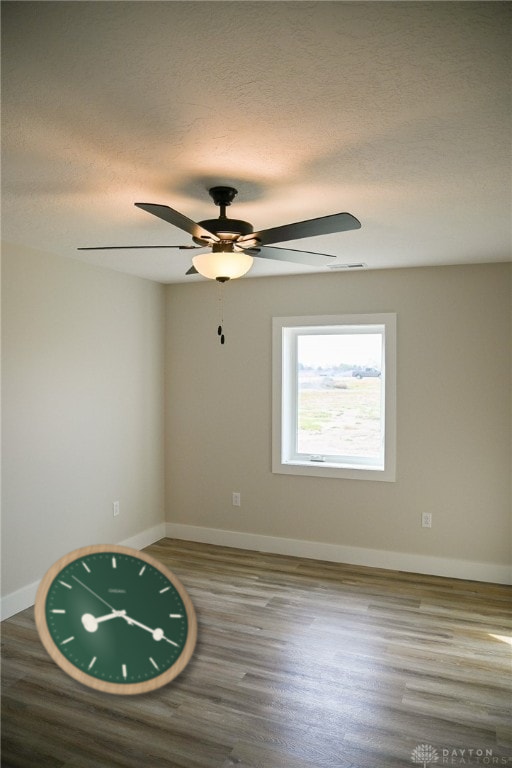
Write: 8 h 19 min 52 s
